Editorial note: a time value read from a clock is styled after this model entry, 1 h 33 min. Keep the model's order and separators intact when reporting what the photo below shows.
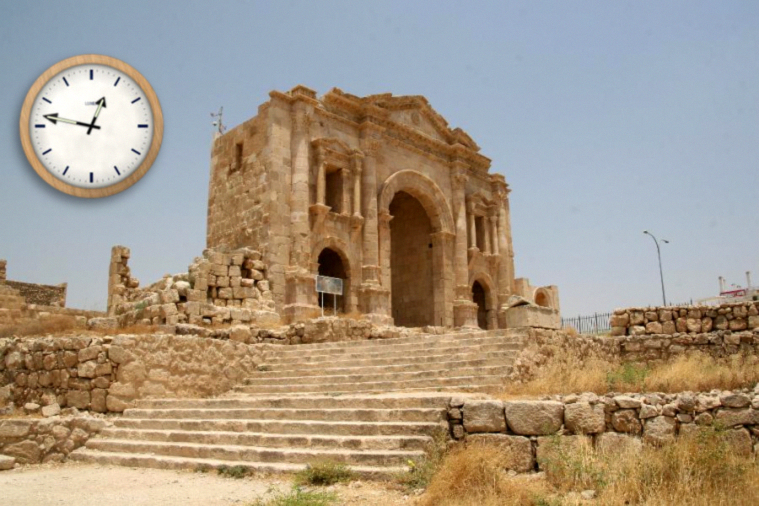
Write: 12 h 47 min
